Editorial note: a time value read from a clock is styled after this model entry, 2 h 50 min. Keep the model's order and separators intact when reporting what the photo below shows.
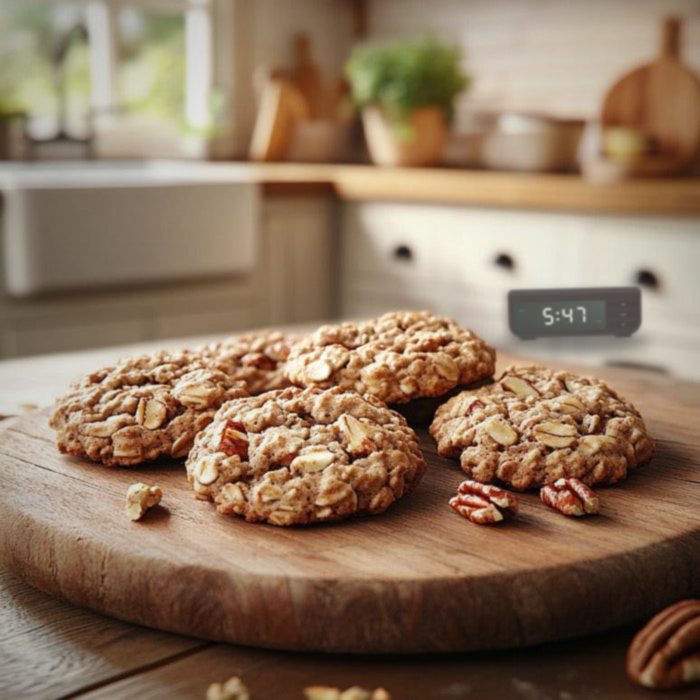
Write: 5 h 47 min
